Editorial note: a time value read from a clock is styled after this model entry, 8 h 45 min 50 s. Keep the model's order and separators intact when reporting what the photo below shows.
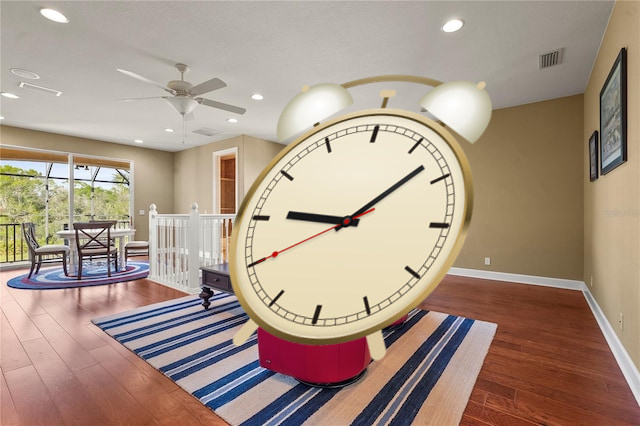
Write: 9 h 07 min 40 s
